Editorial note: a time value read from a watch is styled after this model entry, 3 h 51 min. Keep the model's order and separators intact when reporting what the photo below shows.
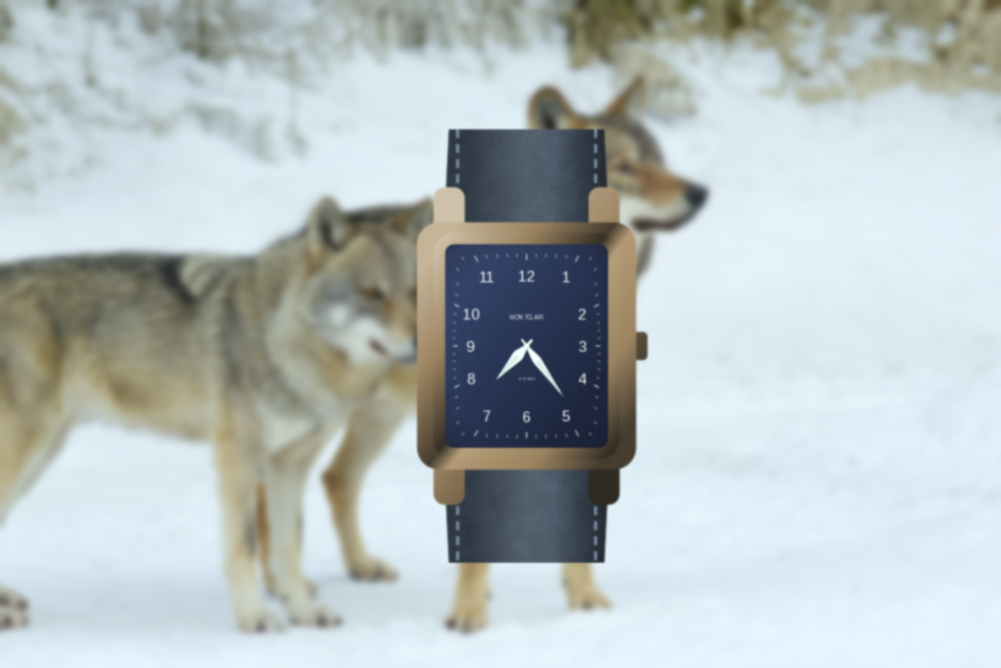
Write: 7 h 24 min
